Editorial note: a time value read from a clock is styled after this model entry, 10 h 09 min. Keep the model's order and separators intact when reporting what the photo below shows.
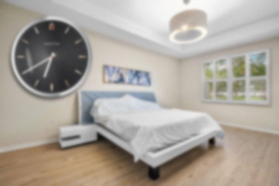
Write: 6 h 40 min
